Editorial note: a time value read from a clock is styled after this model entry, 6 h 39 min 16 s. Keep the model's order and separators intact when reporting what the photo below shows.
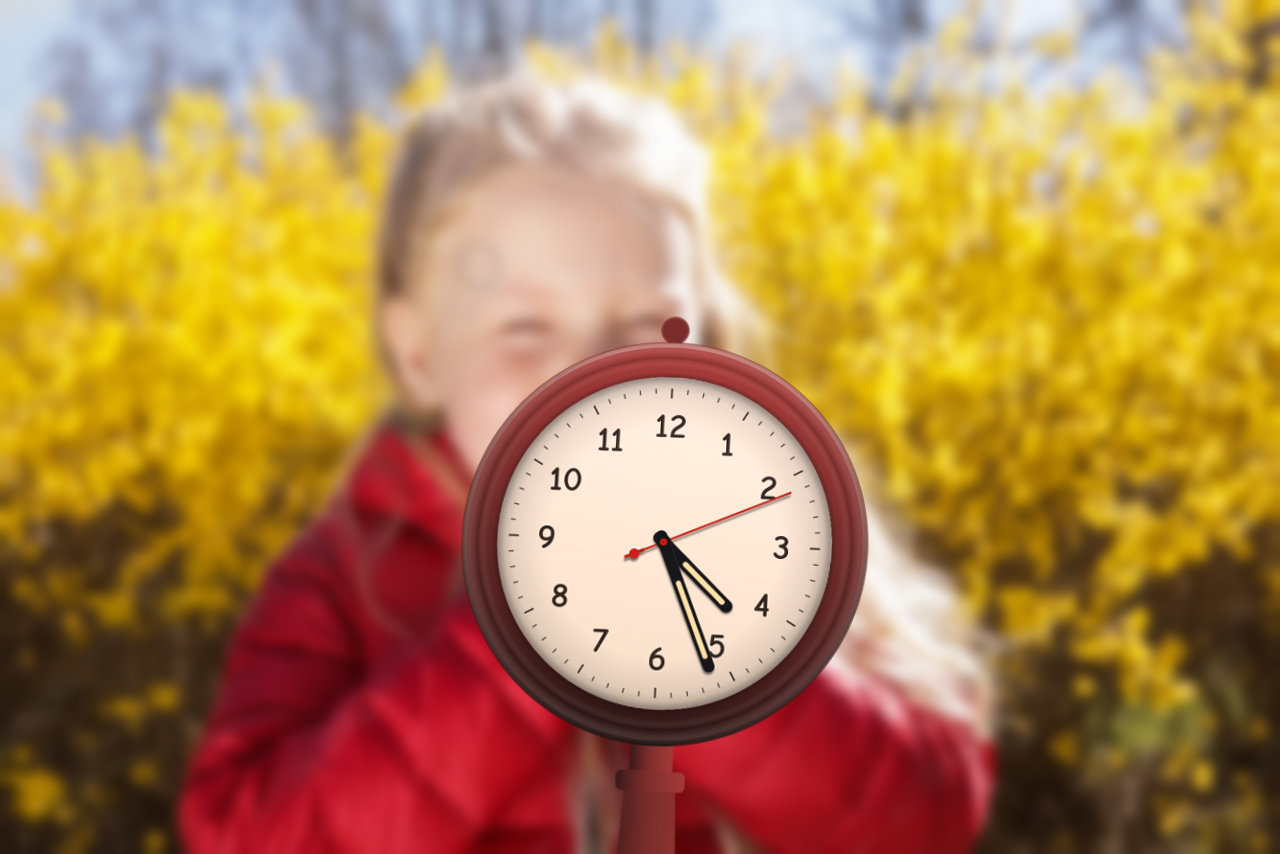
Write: 4 h 26 min 11 s
